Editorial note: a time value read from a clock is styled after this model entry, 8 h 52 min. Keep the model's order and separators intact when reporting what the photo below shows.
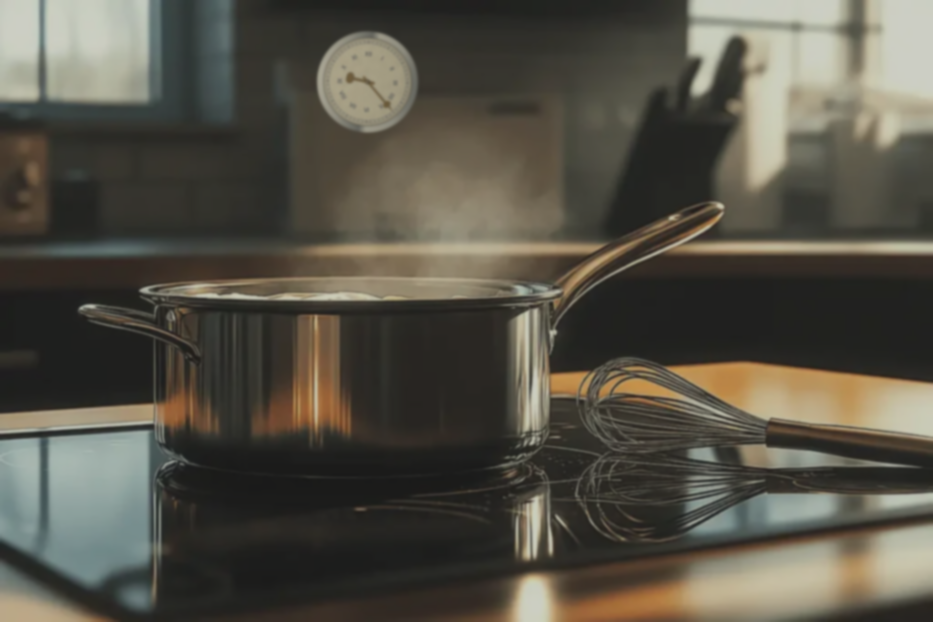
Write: 9 h 23 min
